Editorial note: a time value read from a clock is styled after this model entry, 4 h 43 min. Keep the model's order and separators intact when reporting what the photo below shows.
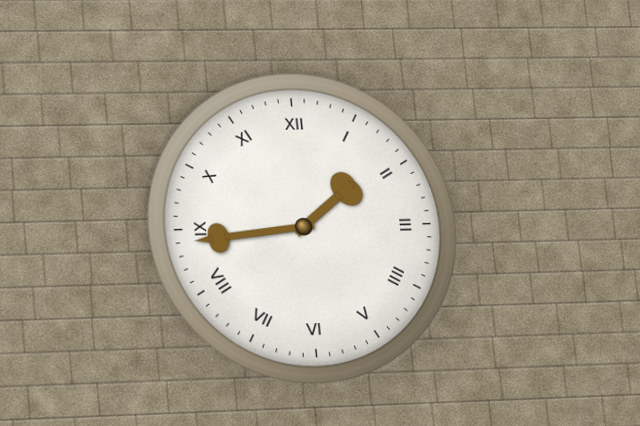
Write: 1 h 44 min
